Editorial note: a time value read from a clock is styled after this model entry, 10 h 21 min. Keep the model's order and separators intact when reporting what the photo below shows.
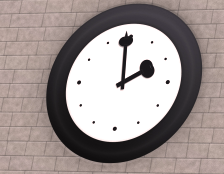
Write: 1 h 59 min
